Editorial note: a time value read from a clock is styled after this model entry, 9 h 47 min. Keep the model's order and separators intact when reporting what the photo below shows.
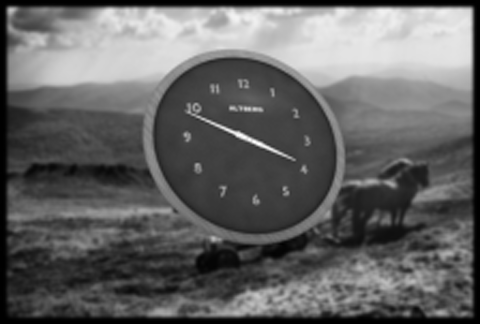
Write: 3 h 49 min
